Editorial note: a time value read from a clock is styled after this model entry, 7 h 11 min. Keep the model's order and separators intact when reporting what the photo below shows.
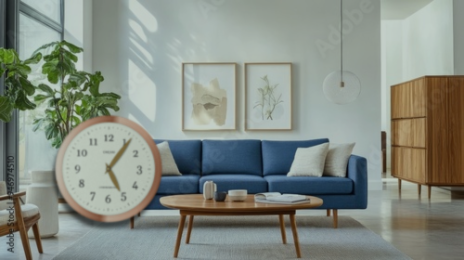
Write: 5 h 06 min
